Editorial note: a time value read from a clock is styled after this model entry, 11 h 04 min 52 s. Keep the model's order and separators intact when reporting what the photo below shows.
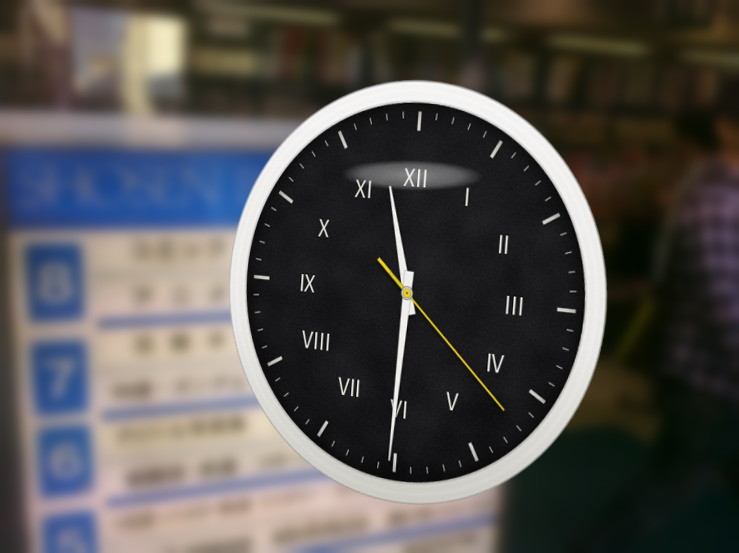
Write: 11 h 30 min 22 s
